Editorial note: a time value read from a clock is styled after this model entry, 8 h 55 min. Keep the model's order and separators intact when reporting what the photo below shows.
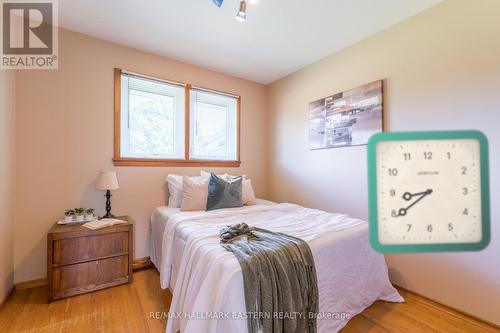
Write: 8 h 39 min
